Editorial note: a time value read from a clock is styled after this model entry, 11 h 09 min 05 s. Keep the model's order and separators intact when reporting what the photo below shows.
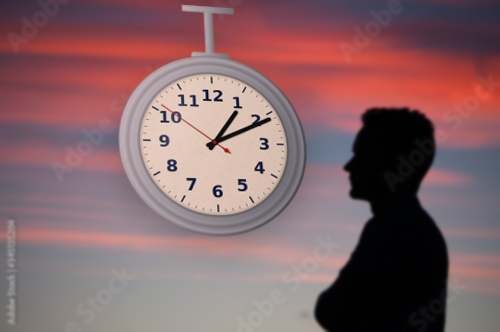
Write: 1 h 10 min 51 s
